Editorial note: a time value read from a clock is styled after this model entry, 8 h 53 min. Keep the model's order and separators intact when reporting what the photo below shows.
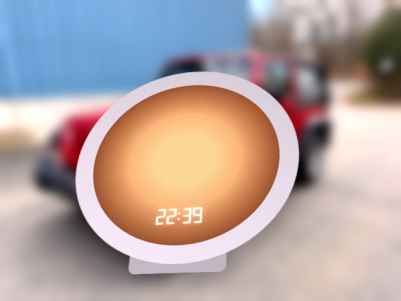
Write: 22 h 39 min
